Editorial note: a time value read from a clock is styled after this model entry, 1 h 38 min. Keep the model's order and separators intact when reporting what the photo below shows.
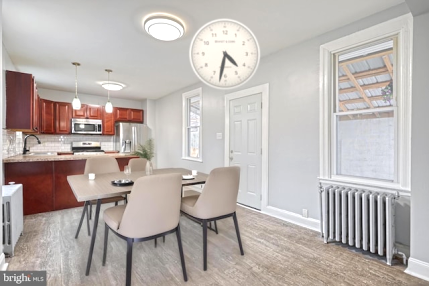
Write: 4 h 32 min
